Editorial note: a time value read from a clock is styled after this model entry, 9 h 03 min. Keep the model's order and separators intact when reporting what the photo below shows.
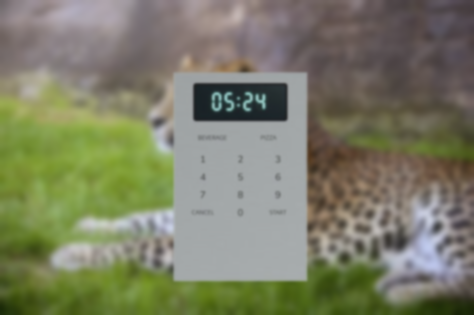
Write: 5 h 24 min
